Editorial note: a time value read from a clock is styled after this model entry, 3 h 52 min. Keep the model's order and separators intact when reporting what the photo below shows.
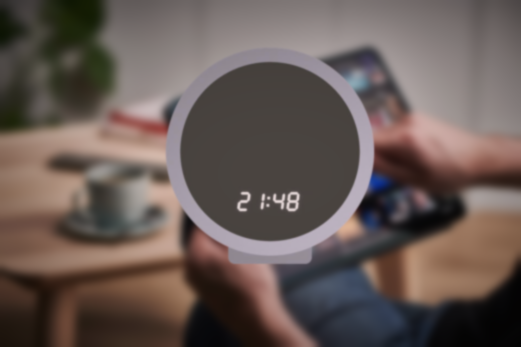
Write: 21 h 48 min
